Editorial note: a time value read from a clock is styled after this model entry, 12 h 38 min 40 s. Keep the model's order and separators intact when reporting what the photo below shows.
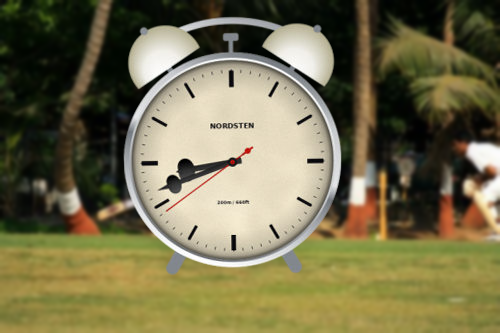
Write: 8 h 41 min 39 s
